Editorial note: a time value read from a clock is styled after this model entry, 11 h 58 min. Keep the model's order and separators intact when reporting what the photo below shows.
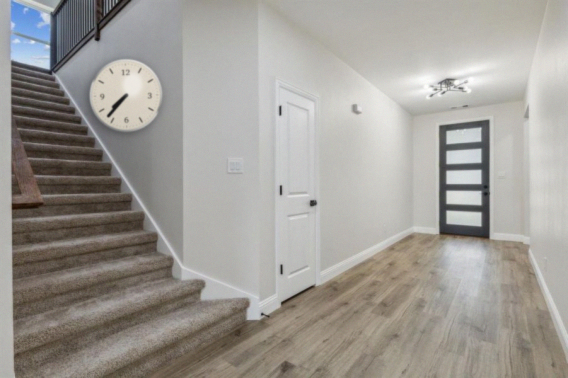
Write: 7 h 37 min
